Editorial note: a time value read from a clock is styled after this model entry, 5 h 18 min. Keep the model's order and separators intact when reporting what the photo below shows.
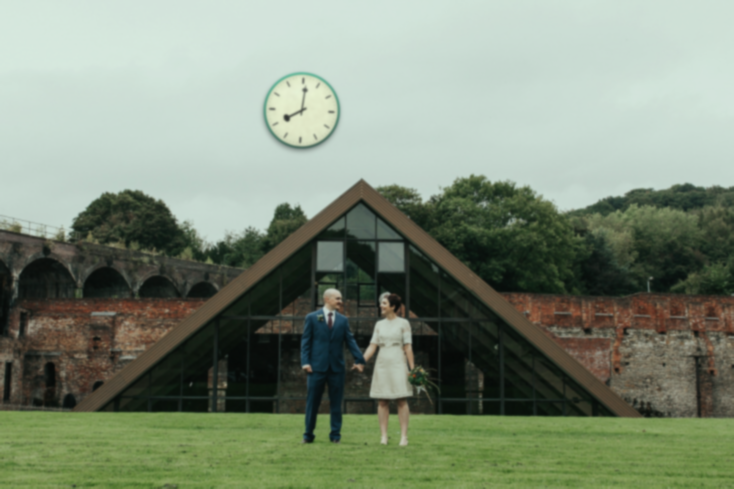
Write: 8 h 01 min
